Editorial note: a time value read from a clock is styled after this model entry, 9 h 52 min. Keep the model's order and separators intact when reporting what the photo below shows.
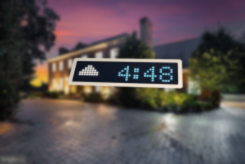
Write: 4 h 48 min
